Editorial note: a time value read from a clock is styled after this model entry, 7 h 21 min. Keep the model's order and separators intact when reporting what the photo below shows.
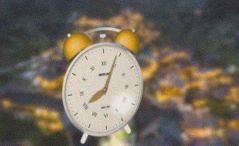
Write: 8 h 04 min
